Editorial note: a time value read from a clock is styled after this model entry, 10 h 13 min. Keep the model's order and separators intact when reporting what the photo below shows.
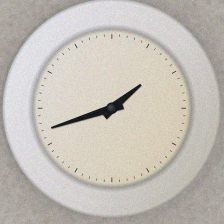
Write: 1 h 42 min
